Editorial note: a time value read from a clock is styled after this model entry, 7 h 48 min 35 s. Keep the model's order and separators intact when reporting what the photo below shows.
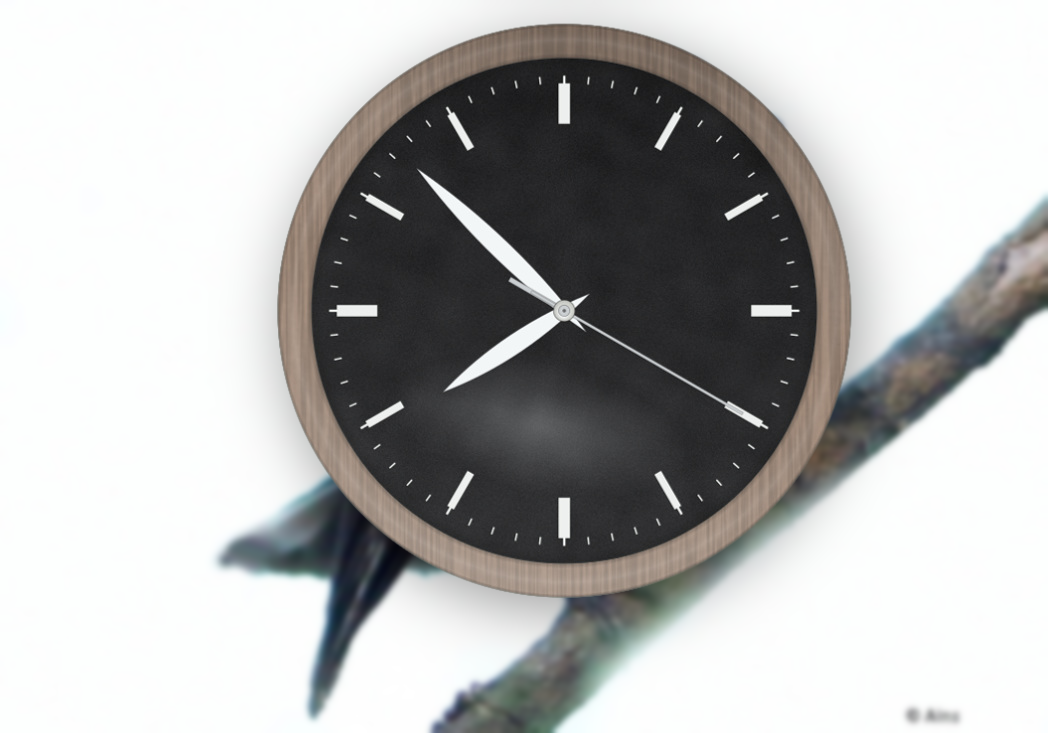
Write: 7 h 52 min 20 s
